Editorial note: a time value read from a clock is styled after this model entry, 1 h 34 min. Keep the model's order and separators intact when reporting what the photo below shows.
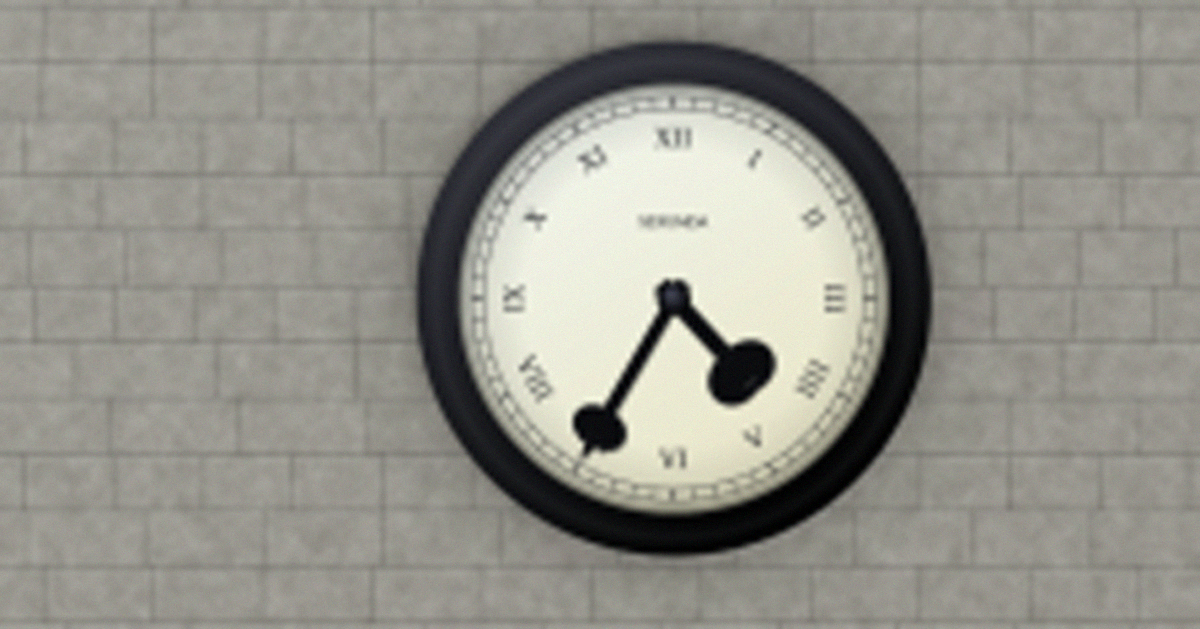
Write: 4 h 35 min
